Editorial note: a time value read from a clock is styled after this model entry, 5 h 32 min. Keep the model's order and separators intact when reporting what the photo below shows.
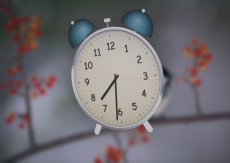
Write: 7 h 31 min
